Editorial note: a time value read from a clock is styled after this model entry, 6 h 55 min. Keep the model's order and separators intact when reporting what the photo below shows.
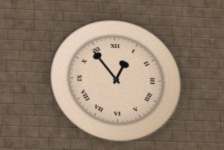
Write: 12 h 54 min
